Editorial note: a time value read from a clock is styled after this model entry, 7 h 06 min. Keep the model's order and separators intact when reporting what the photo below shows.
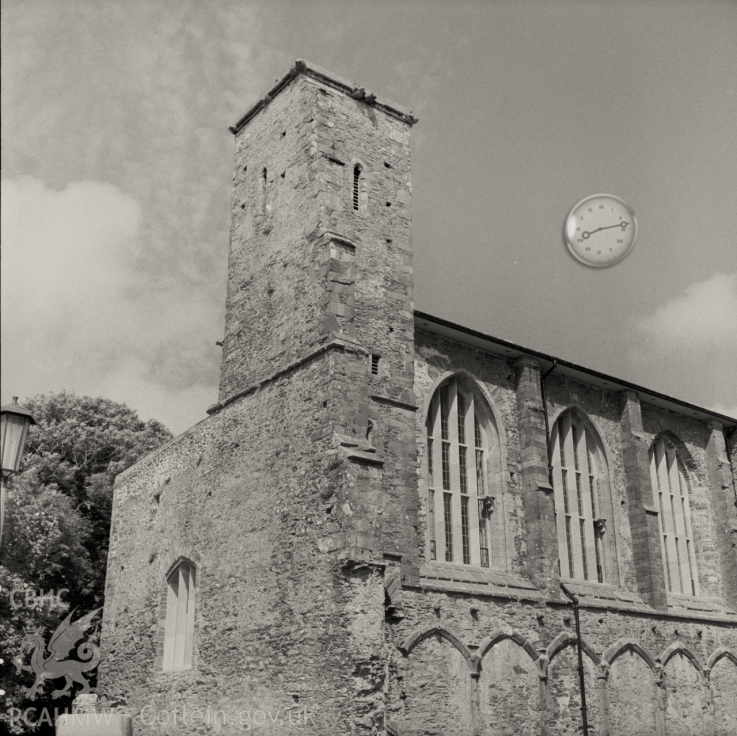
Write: 8 h 13 min
